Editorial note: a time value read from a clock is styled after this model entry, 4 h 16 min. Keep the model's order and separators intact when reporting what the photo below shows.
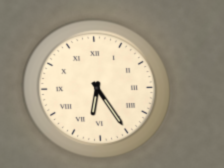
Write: 6 h 25 min
